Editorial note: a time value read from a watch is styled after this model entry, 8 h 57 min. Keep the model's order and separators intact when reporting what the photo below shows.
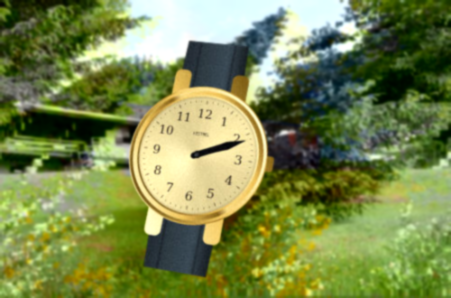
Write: 2 h 11 min
